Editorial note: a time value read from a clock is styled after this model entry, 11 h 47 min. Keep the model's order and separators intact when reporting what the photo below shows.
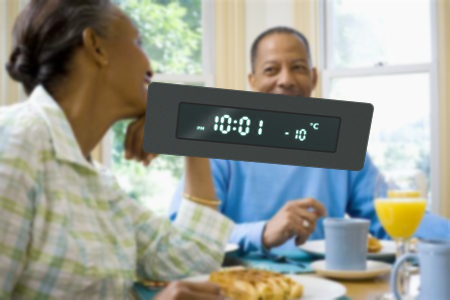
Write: 10 h 01 min
